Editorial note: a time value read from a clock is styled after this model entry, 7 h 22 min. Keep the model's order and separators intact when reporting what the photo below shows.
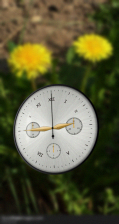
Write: 2 h 45 min
